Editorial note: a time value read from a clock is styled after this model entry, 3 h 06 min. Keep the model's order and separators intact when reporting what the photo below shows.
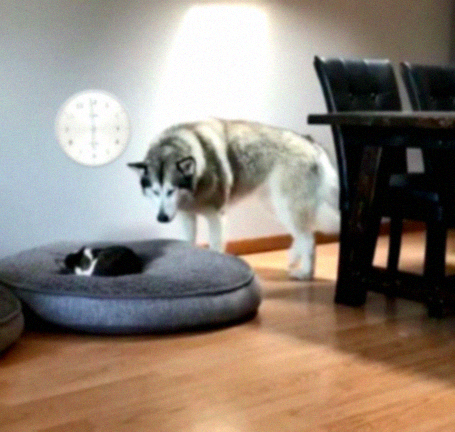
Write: 5 h 59 min
